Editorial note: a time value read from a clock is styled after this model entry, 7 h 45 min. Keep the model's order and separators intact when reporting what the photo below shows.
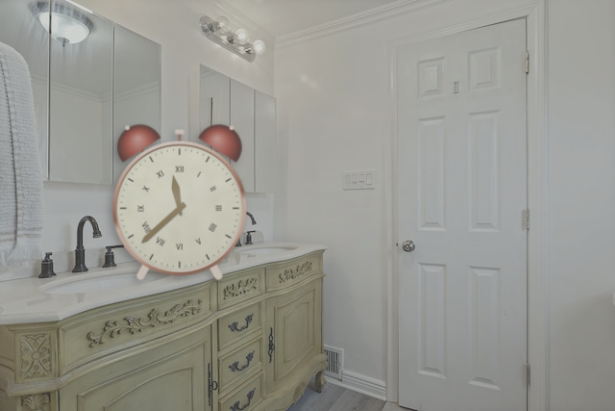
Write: 11 h 38 min
